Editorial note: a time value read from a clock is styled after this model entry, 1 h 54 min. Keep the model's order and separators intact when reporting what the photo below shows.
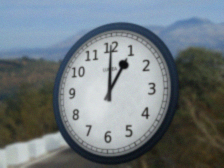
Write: 1 h 00 min
